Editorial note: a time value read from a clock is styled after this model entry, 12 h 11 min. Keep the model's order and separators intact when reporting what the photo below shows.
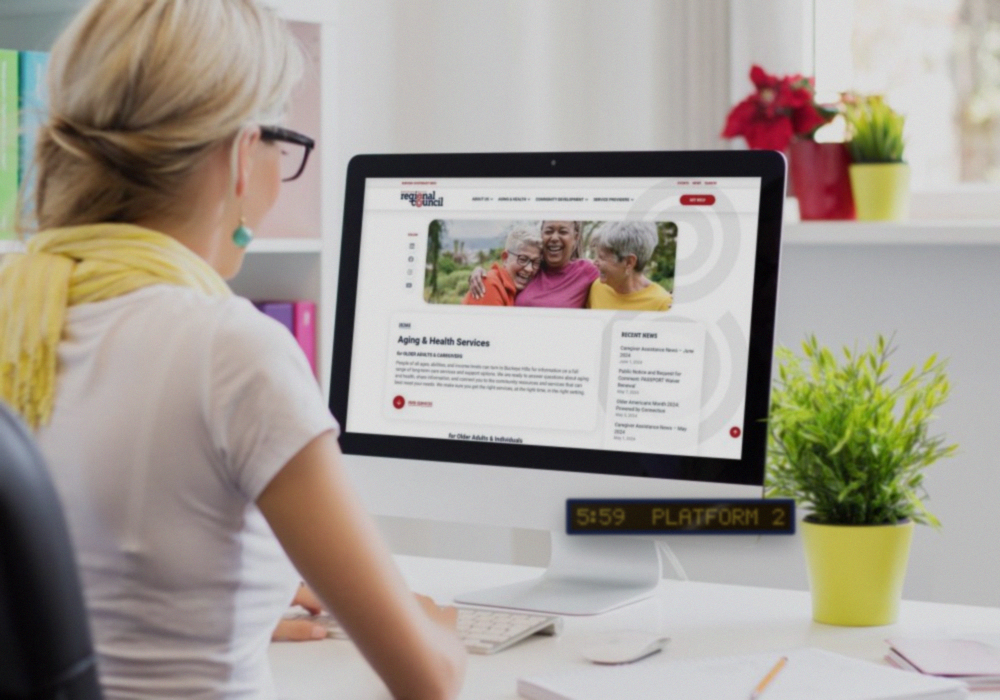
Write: 5 h 59 min
